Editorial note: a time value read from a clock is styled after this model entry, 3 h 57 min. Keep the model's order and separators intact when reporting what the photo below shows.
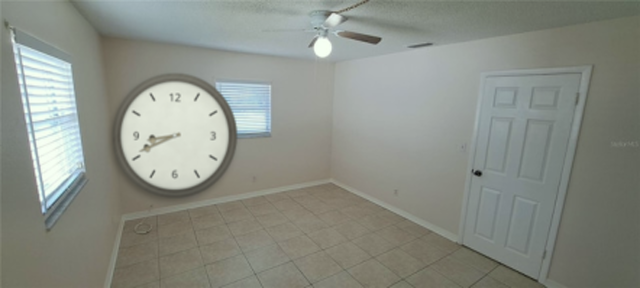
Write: 8 h 41 min
